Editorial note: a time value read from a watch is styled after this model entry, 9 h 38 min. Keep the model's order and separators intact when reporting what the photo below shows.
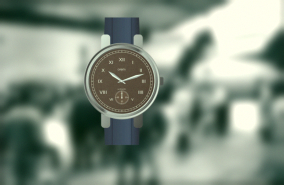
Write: 10 h 12 min
